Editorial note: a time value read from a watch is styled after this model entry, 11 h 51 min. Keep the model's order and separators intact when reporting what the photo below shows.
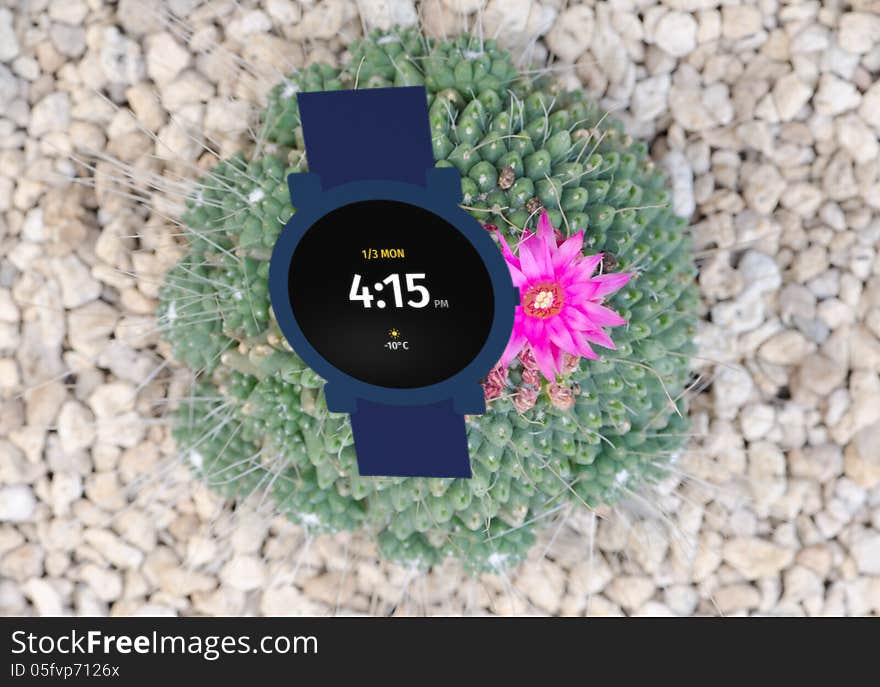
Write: 4 h 15 min
